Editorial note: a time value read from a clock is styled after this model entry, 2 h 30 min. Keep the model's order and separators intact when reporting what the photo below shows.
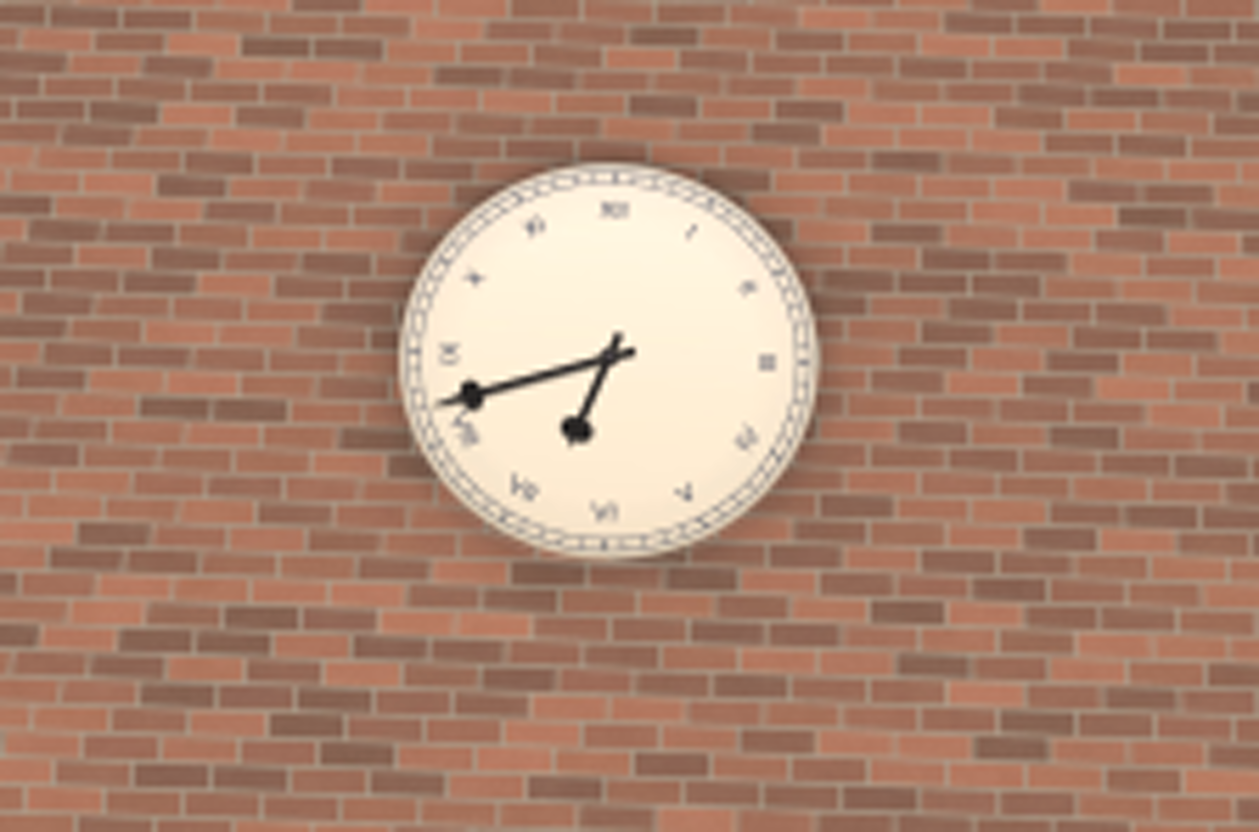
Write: 6 h 42 min
